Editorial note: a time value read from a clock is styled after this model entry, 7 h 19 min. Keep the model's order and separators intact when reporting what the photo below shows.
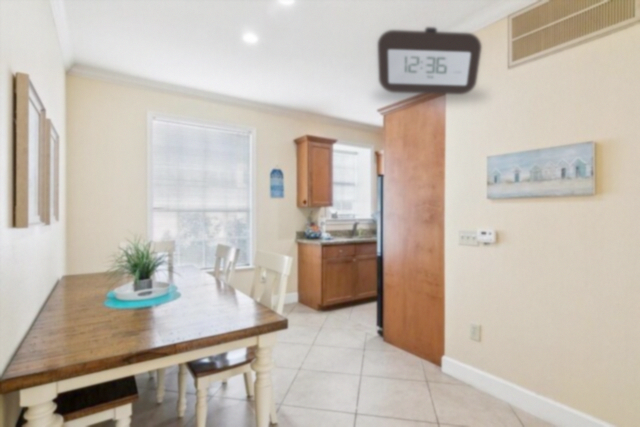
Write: 12 h 36 min
